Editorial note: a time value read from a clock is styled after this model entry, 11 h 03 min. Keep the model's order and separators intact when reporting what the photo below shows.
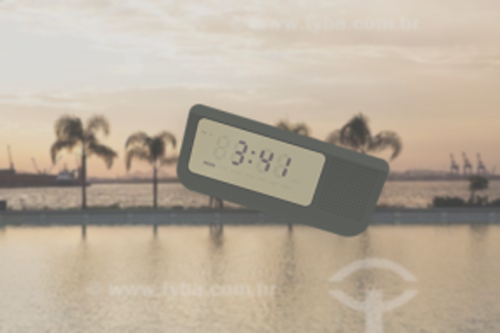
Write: 3 h 41 min
